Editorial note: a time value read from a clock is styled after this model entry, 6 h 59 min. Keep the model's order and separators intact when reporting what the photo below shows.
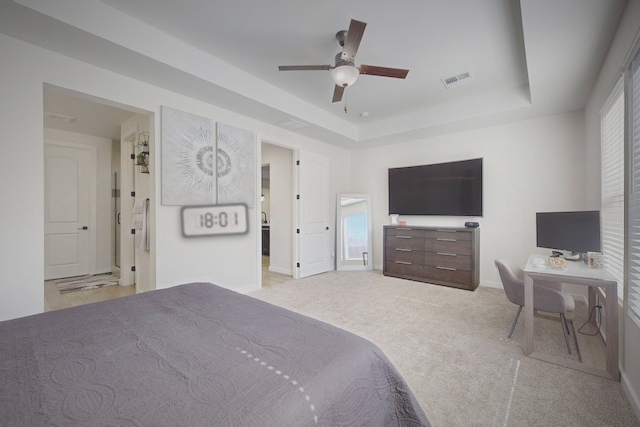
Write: 18 h 01 min
